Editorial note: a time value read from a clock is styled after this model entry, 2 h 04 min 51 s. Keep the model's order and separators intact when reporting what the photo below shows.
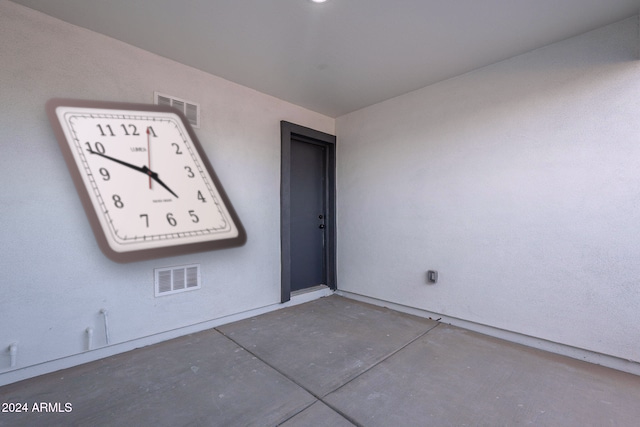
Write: 4 h 49 min 04 s
